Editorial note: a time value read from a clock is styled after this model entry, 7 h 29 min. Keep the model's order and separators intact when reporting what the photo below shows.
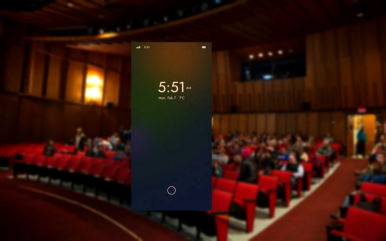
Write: 5 h 51 min
